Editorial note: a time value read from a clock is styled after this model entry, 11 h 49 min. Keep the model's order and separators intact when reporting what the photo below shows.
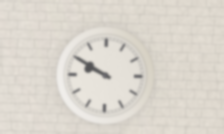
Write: 9 h 50 min
